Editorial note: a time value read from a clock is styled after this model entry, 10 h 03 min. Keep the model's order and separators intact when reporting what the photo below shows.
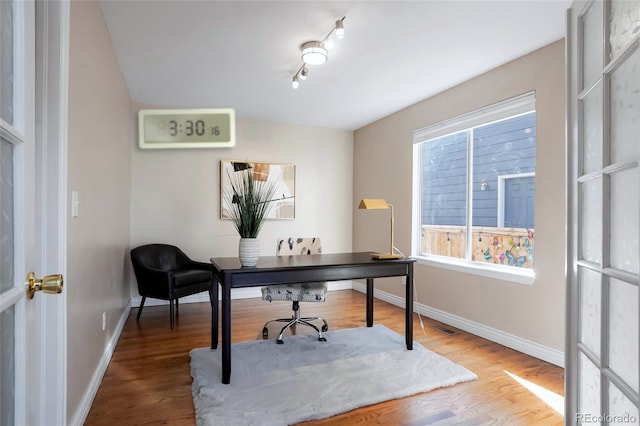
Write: 3 h 30 min
